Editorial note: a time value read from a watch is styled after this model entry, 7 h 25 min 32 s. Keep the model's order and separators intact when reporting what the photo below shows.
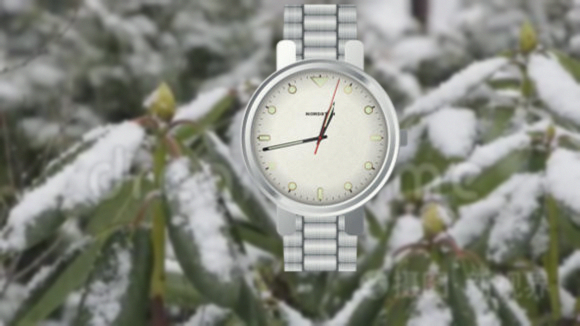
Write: 12 h 43 min 03 s
